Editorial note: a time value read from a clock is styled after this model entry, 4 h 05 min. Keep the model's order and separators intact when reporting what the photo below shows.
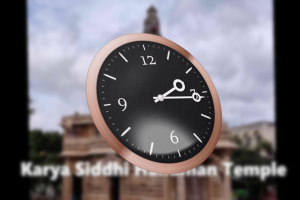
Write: 2 h 16 min
